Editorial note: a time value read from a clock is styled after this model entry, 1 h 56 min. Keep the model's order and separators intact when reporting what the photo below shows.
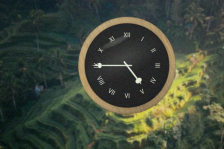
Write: 4 h 45 min
